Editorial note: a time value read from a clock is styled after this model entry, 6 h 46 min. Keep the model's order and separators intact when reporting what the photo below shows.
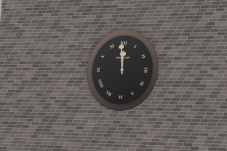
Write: 11 h 59 min
